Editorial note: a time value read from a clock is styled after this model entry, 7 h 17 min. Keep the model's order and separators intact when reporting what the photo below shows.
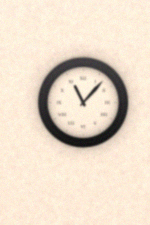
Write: 11 h 07 min
